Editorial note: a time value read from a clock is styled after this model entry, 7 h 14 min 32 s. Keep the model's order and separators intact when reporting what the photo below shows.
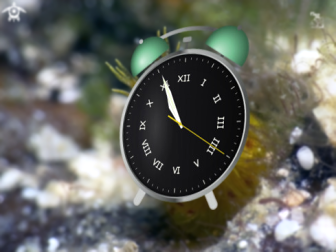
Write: 10 h 55 min 20 s
